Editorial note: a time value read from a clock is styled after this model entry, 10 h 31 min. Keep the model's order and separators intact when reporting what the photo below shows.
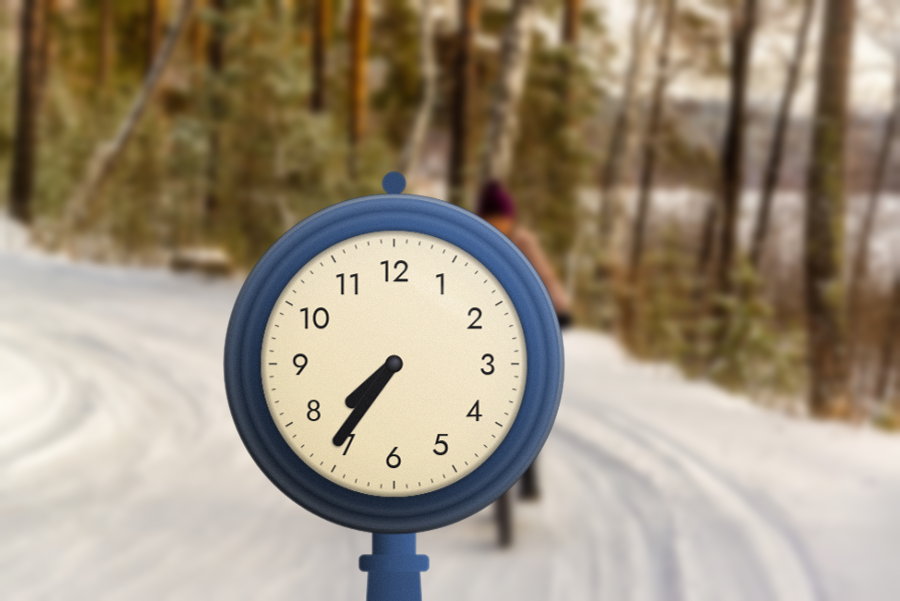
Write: 7 h 36 min
